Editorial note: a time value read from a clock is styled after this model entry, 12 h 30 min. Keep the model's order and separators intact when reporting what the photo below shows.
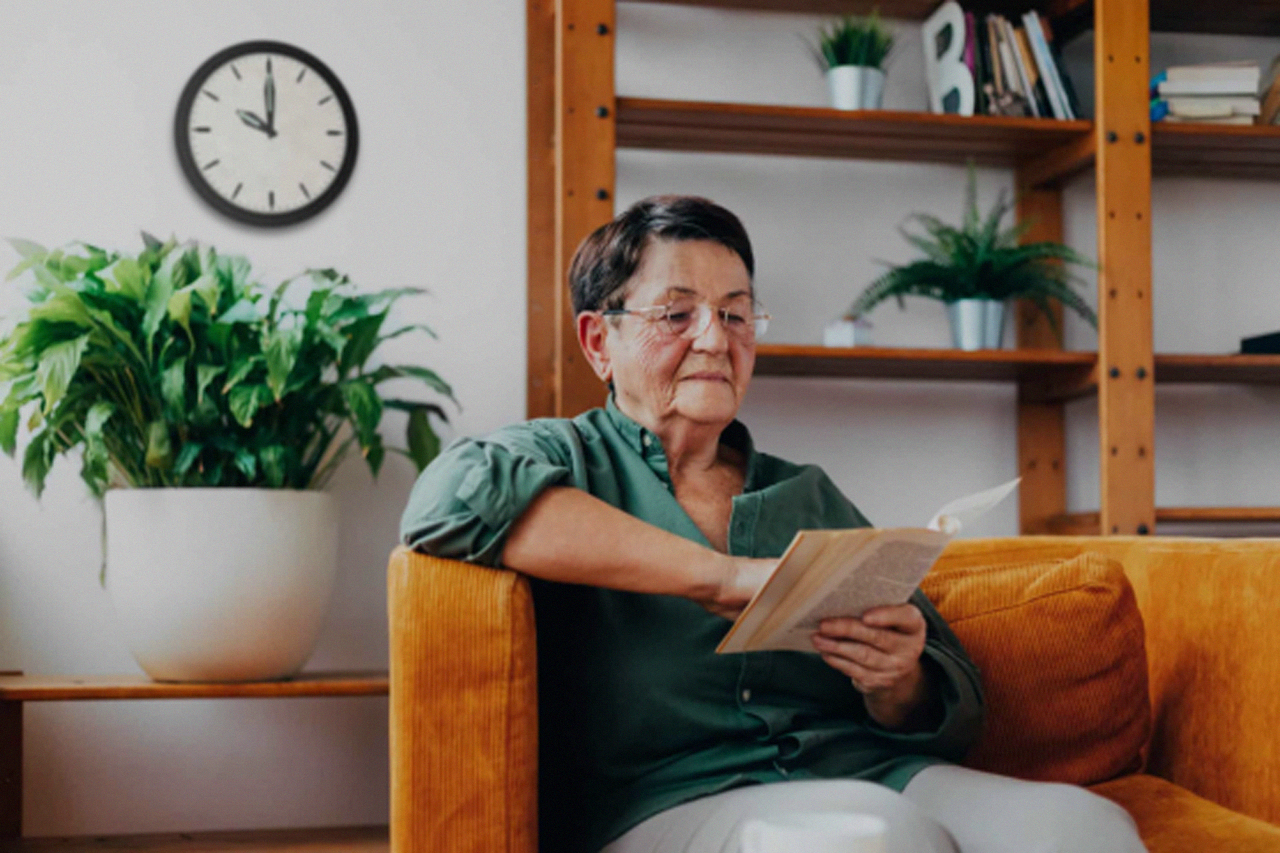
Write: 10 h 00 min
